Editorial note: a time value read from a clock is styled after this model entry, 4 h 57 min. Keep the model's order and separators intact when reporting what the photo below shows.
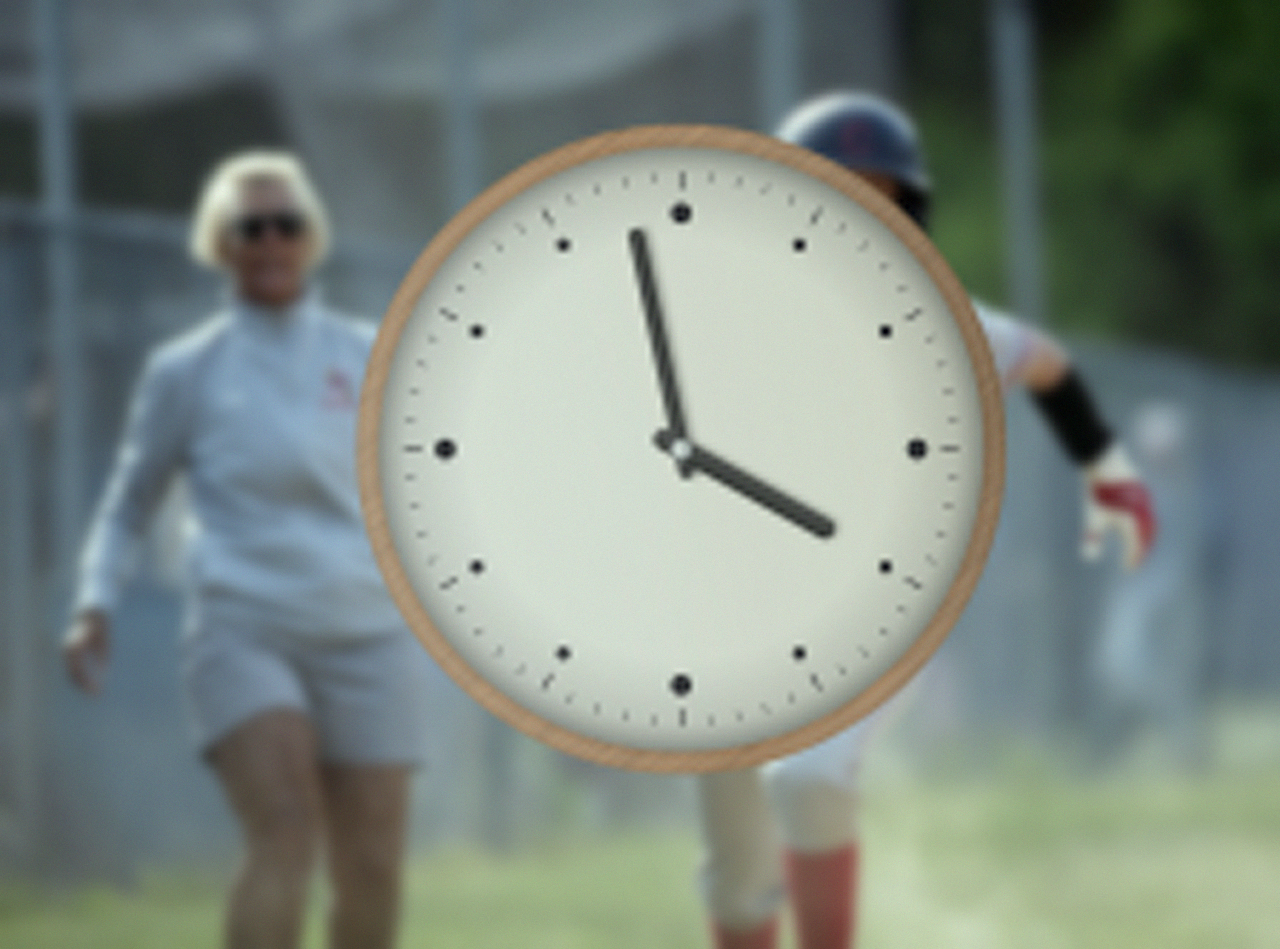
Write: 3 h 58 min
